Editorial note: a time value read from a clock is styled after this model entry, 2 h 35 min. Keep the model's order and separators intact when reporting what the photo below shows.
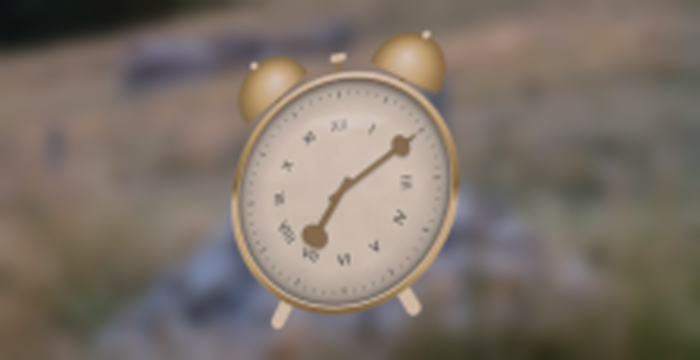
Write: 7 h 10 min
